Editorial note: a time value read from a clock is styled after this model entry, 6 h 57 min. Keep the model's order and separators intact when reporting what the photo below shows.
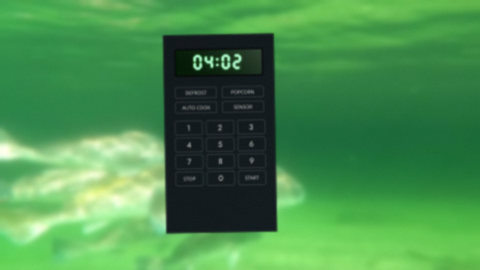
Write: 4 h 02 min
